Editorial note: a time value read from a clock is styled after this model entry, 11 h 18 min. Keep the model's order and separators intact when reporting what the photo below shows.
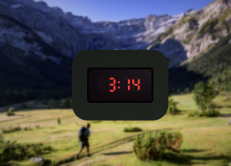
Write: 3 h 14 min
